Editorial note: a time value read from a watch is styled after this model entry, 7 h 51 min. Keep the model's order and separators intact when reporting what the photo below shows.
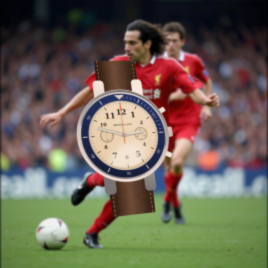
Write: 2 h 48 min
